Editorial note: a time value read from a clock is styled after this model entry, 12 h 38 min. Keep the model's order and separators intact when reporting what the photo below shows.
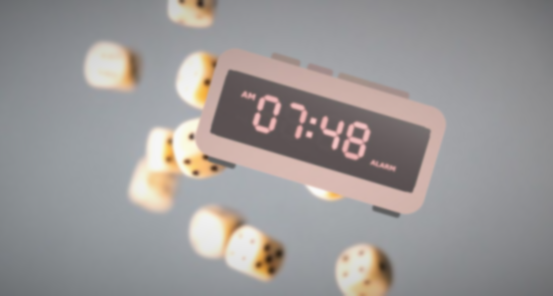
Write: 7 h 48 min
